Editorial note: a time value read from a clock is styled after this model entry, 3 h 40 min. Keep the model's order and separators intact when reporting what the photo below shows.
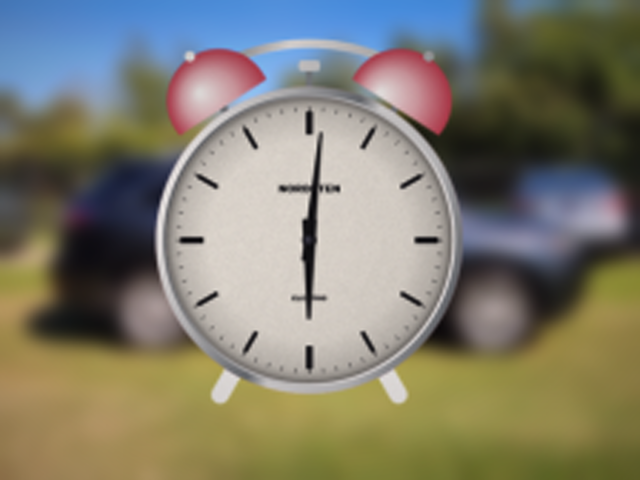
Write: 6 h 01 min
